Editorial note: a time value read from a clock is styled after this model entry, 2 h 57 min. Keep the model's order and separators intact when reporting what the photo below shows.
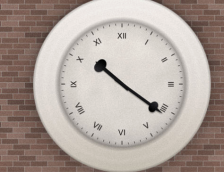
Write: 10 h 21 min
